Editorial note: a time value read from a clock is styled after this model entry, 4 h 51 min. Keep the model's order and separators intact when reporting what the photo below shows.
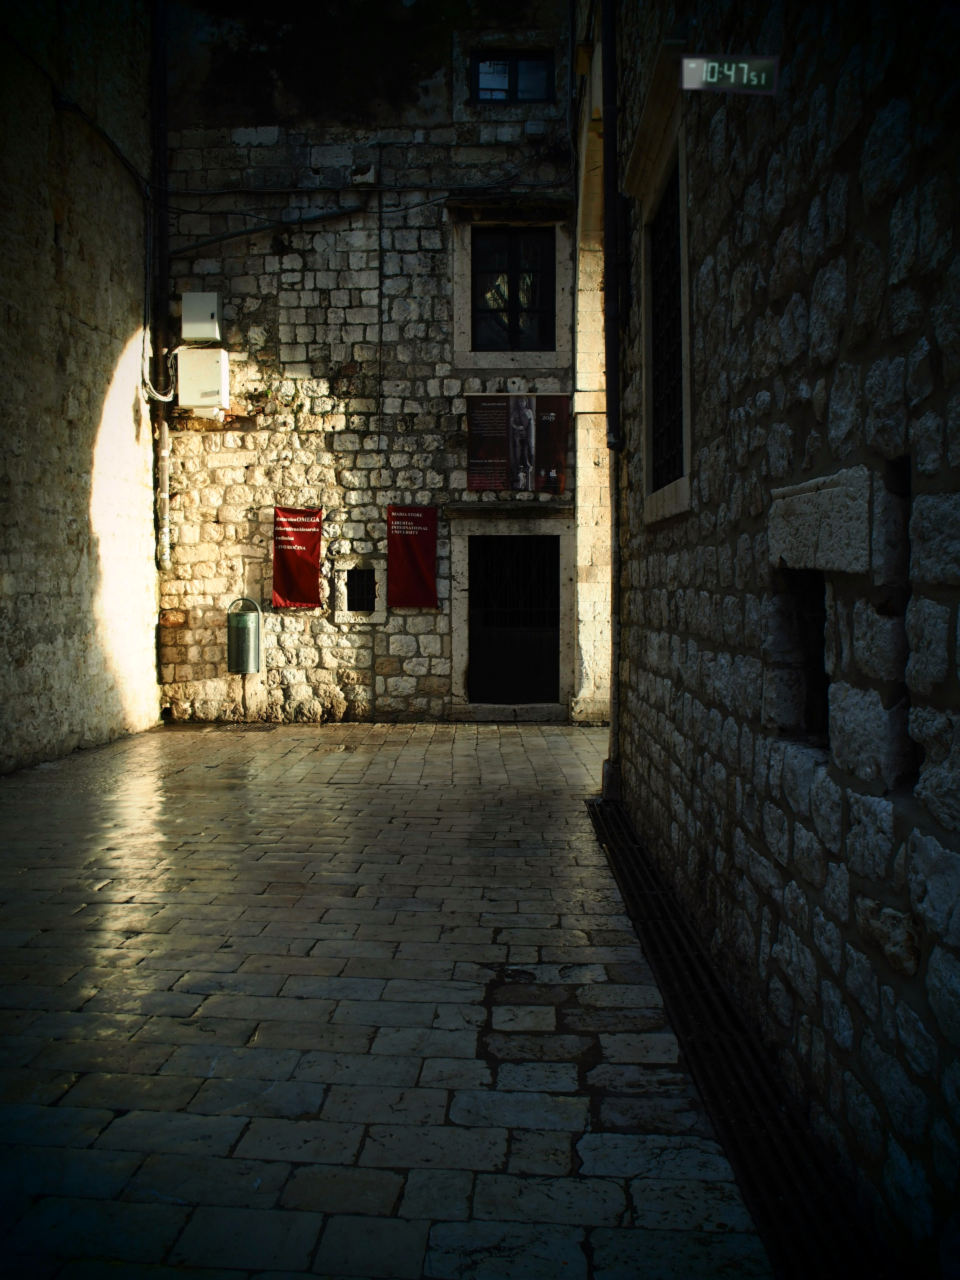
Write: 10 h 47 min
